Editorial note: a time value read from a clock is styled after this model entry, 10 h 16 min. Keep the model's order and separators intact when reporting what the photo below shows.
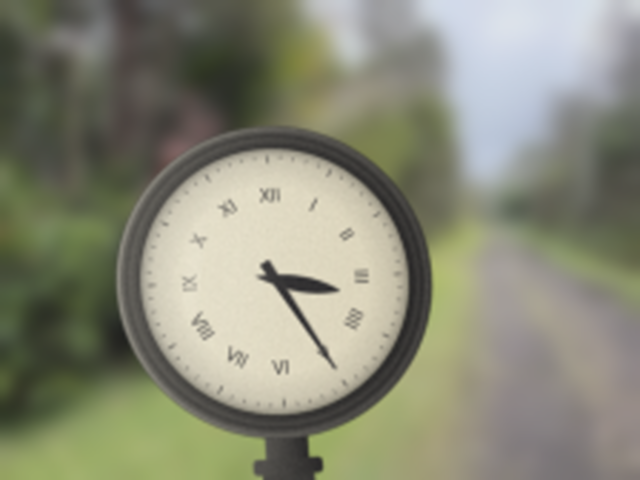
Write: 3 h 25 min
